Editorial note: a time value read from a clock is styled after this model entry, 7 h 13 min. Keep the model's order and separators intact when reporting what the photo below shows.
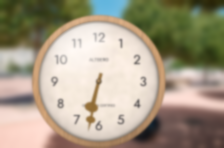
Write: 6 h 32 min
